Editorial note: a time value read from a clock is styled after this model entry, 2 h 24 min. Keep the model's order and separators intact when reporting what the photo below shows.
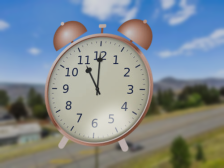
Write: 11 h 00 min
